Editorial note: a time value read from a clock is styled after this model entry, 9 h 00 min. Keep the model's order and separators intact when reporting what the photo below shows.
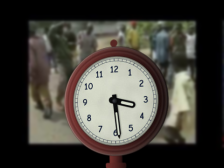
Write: 3 h 29 min
